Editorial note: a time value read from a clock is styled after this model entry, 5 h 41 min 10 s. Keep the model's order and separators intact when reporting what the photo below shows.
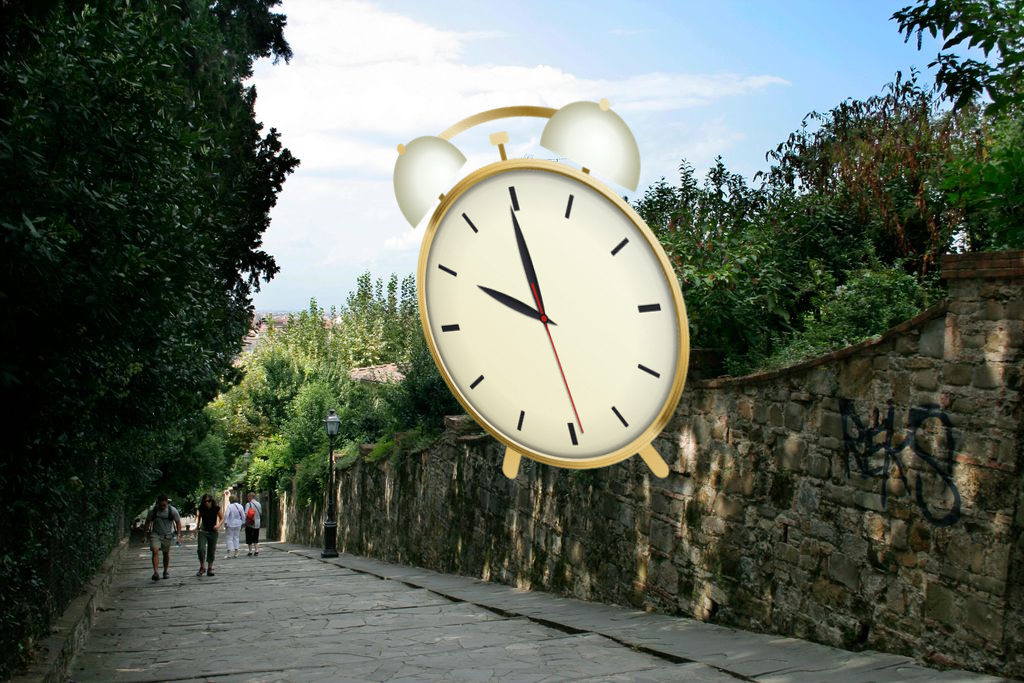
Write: 9 h 59 min 29 s
